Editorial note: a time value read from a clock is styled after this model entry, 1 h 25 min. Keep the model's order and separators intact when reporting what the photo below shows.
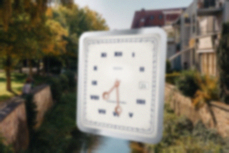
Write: 7 h 29 min
